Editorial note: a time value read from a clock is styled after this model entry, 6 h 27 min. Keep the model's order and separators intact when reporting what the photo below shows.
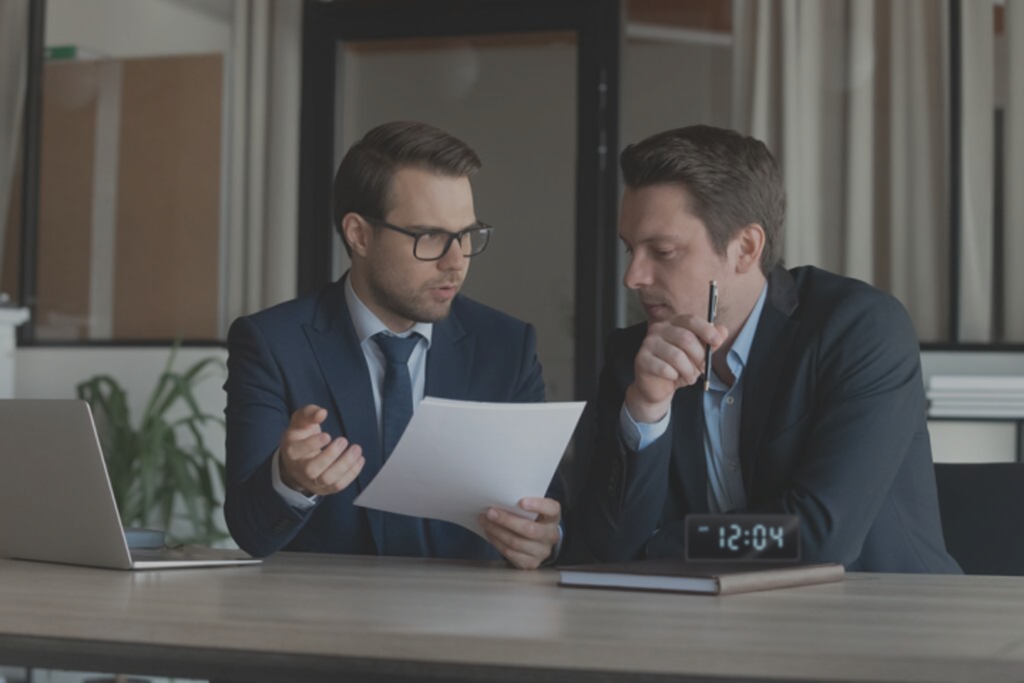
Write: 12 h 04 min
